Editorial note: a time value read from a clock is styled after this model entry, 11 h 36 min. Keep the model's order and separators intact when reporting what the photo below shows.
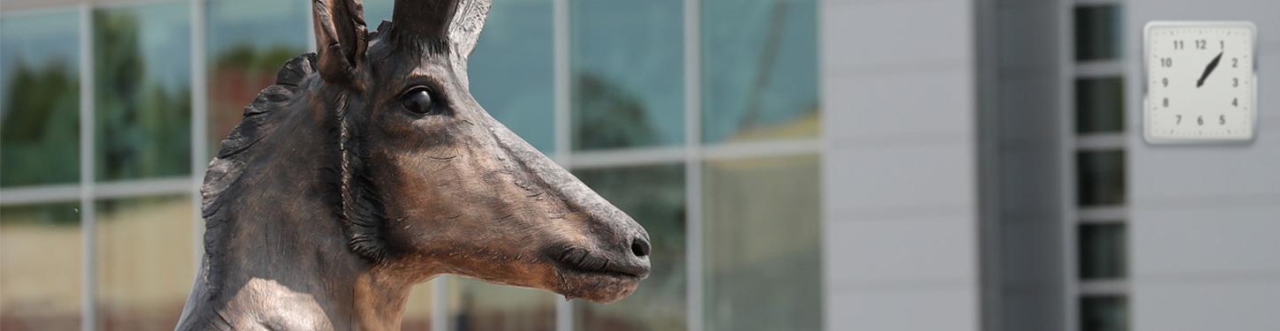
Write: 1 h 06 min
